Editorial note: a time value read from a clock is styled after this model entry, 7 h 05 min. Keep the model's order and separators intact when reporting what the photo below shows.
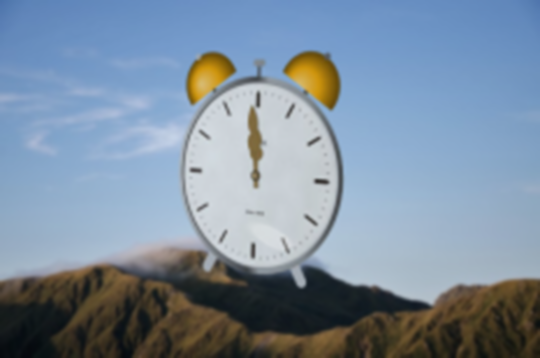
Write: 11 h 59 min
